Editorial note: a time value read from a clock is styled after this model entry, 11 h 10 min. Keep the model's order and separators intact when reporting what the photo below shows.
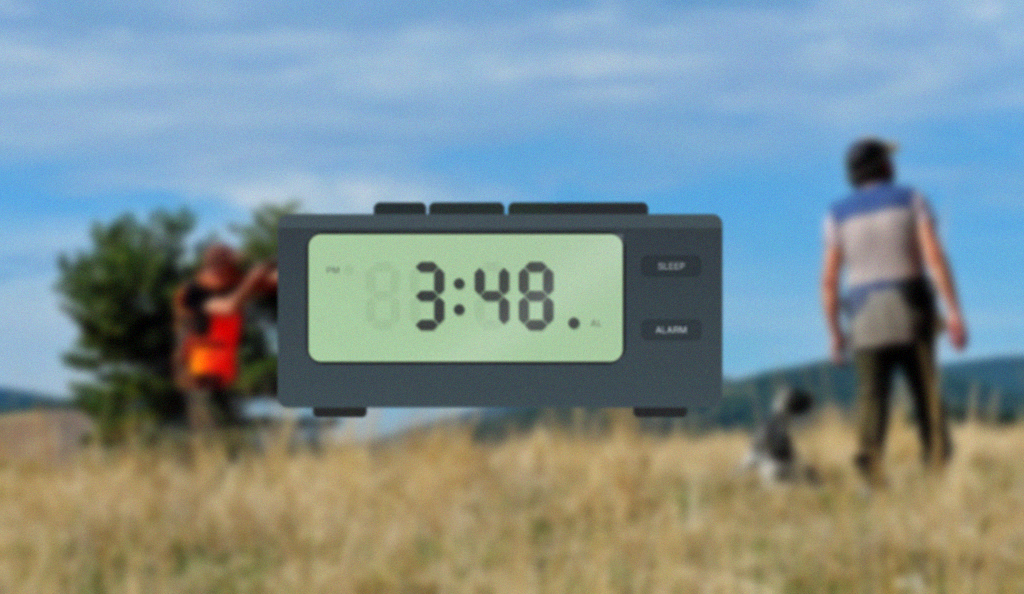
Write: 3 h 48 min
